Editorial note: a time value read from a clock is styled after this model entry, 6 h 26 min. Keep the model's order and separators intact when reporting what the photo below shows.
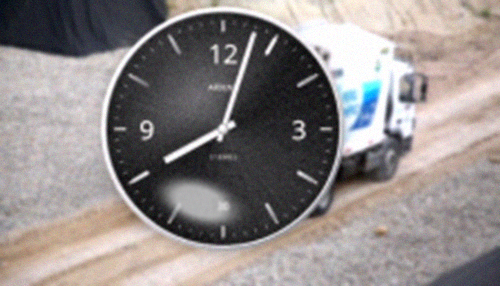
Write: 8 h 03 min
